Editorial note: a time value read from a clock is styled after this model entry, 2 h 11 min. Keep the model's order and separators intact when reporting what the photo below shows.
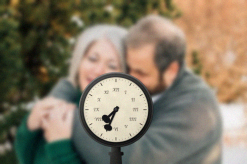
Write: 7 h 34 min
